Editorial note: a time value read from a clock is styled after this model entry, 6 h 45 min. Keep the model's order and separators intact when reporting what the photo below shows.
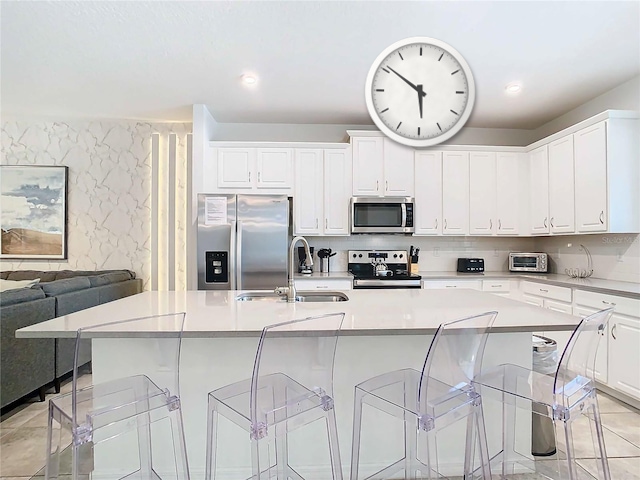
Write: 5 h 51 min
